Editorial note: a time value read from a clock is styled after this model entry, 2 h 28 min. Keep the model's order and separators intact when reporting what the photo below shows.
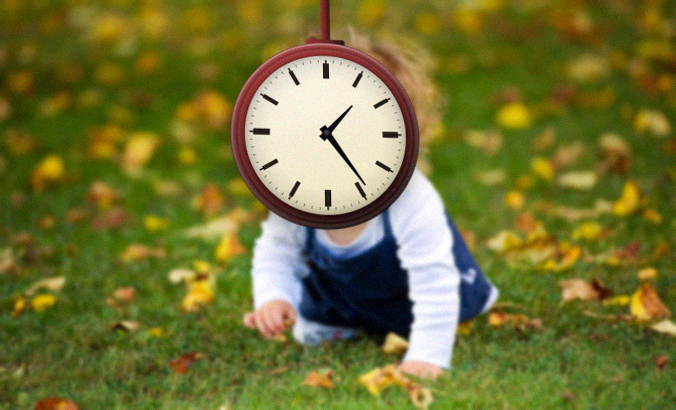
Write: 1 h 24 min
